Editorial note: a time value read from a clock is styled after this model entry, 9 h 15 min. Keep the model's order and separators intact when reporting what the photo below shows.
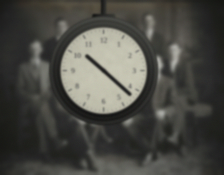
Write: 10 h 22 min
